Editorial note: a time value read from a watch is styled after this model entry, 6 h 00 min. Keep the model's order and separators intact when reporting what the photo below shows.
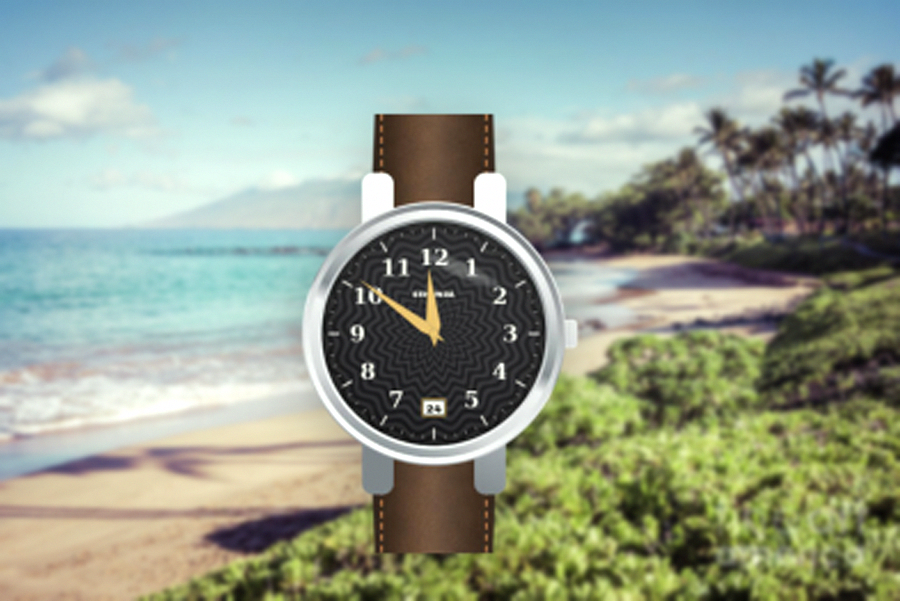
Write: 11 h 51 min
